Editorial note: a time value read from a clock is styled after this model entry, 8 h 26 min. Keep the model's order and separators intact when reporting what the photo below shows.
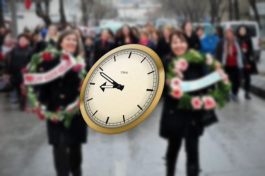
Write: 8 h 49 min
